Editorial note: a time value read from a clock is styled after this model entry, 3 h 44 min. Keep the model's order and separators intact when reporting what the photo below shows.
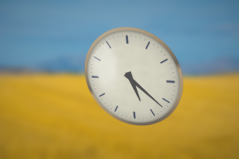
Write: 5 h 22 min
